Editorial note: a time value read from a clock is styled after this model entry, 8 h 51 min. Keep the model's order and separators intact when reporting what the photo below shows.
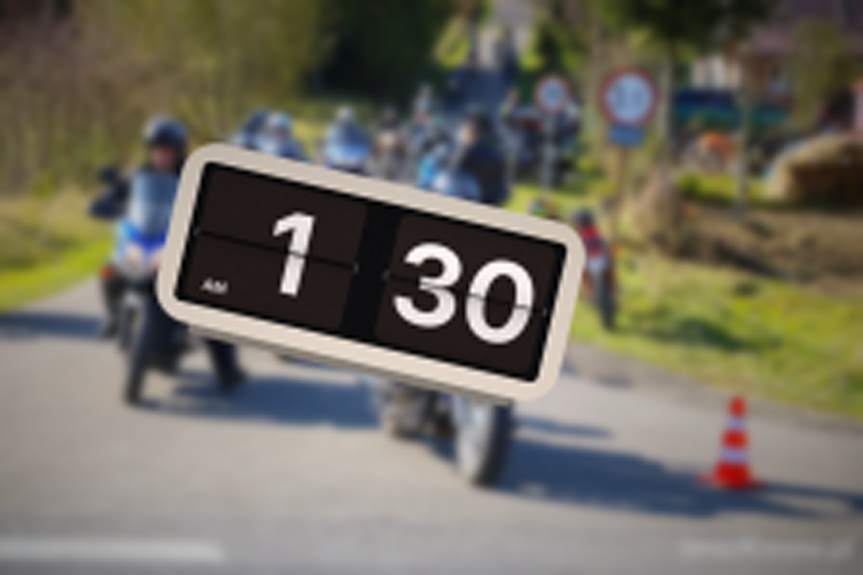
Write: 1 h 30 min
